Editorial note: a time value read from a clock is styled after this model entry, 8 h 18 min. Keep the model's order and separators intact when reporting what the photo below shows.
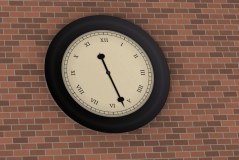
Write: 11 h 27 min
